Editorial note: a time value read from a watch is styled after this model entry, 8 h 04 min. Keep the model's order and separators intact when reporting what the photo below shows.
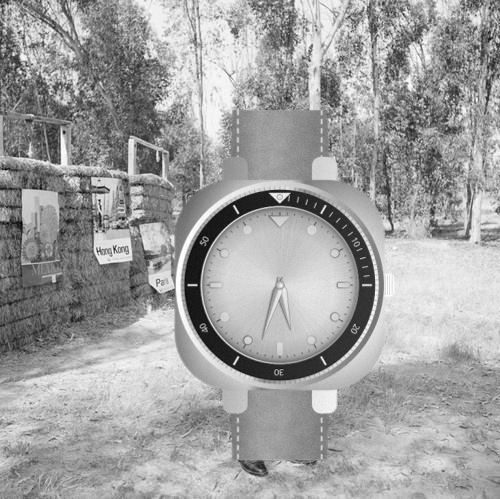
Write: 5 h 33 min
